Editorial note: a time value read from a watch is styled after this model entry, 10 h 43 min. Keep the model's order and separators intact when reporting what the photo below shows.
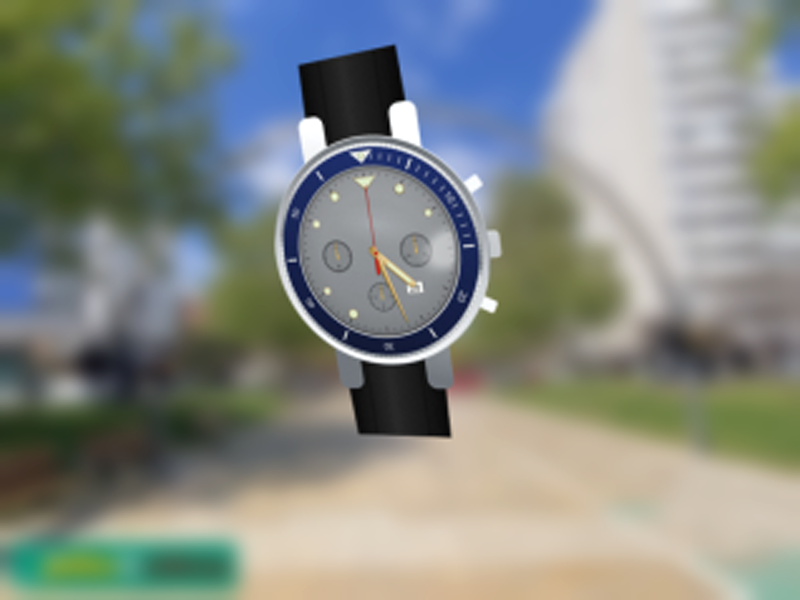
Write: 4 h 27 min
